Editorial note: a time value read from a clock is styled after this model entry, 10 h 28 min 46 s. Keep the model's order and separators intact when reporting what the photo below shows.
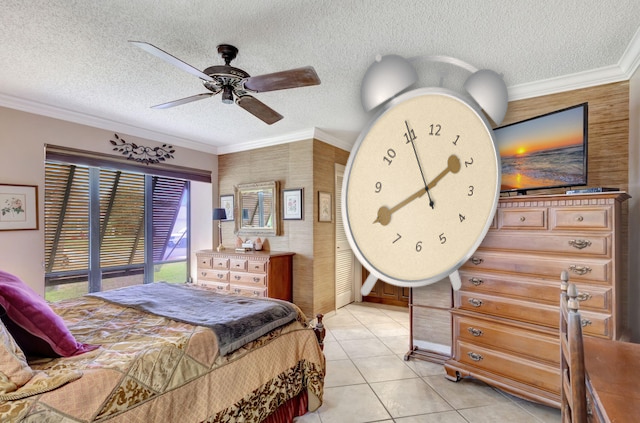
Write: 1 h 39 min 55 s
